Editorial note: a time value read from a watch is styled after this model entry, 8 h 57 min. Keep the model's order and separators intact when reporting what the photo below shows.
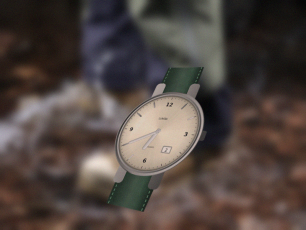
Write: 6 h 40 min
